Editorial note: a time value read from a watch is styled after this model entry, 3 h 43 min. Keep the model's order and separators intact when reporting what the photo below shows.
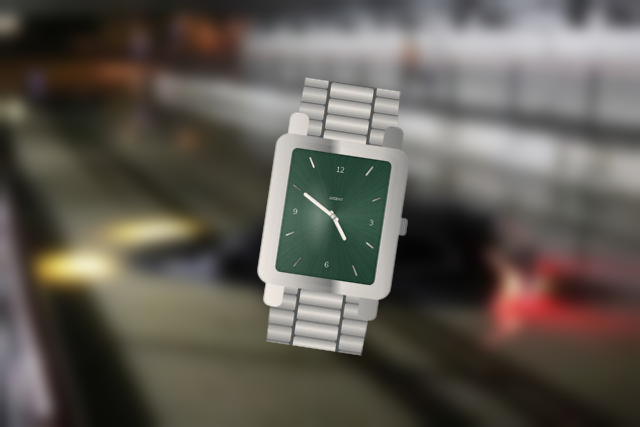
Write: 4 h 50 min
